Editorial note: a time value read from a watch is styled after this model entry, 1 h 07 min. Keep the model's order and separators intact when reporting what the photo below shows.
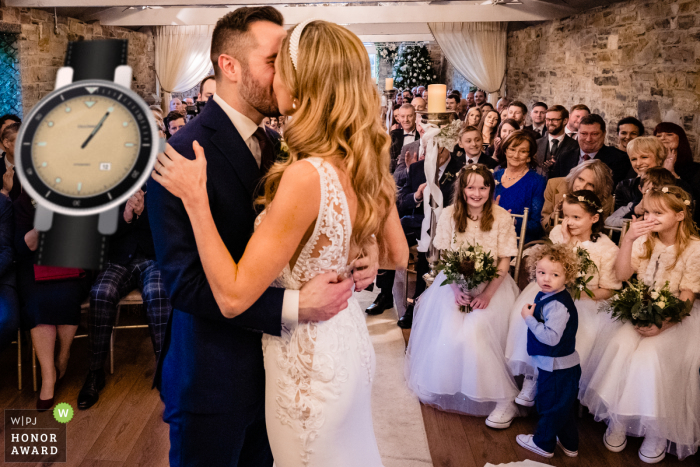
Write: 1 h 05 min
